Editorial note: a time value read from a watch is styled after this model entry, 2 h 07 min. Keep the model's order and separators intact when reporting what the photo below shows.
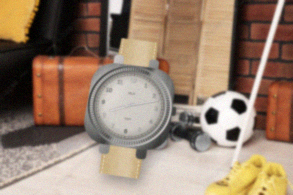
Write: 8 h 12 min
